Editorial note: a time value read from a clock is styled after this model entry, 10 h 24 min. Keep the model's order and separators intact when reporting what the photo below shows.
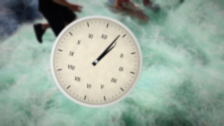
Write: 1 h 04 min
